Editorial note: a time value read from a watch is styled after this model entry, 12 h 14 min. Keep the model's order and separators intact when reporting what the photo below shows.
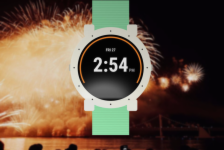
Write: 2 h 54 min
